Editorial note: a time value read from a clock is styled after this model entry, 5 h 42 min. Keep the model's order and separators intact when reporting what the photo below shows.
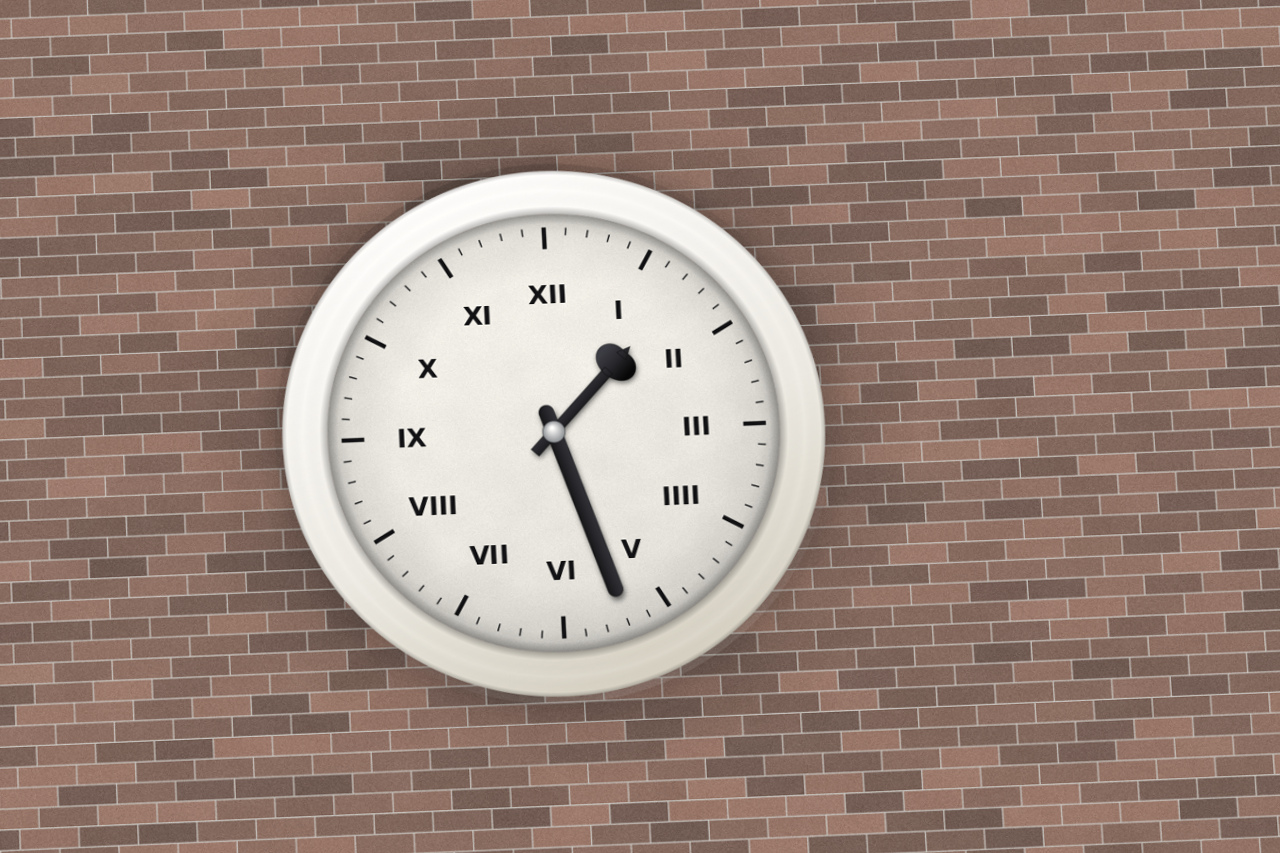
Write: 1 h 27 min
